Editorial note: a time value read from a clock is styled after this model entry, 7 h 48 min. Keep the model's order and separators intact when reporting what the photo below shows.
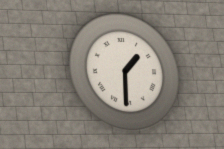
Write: 1 h 31 min
